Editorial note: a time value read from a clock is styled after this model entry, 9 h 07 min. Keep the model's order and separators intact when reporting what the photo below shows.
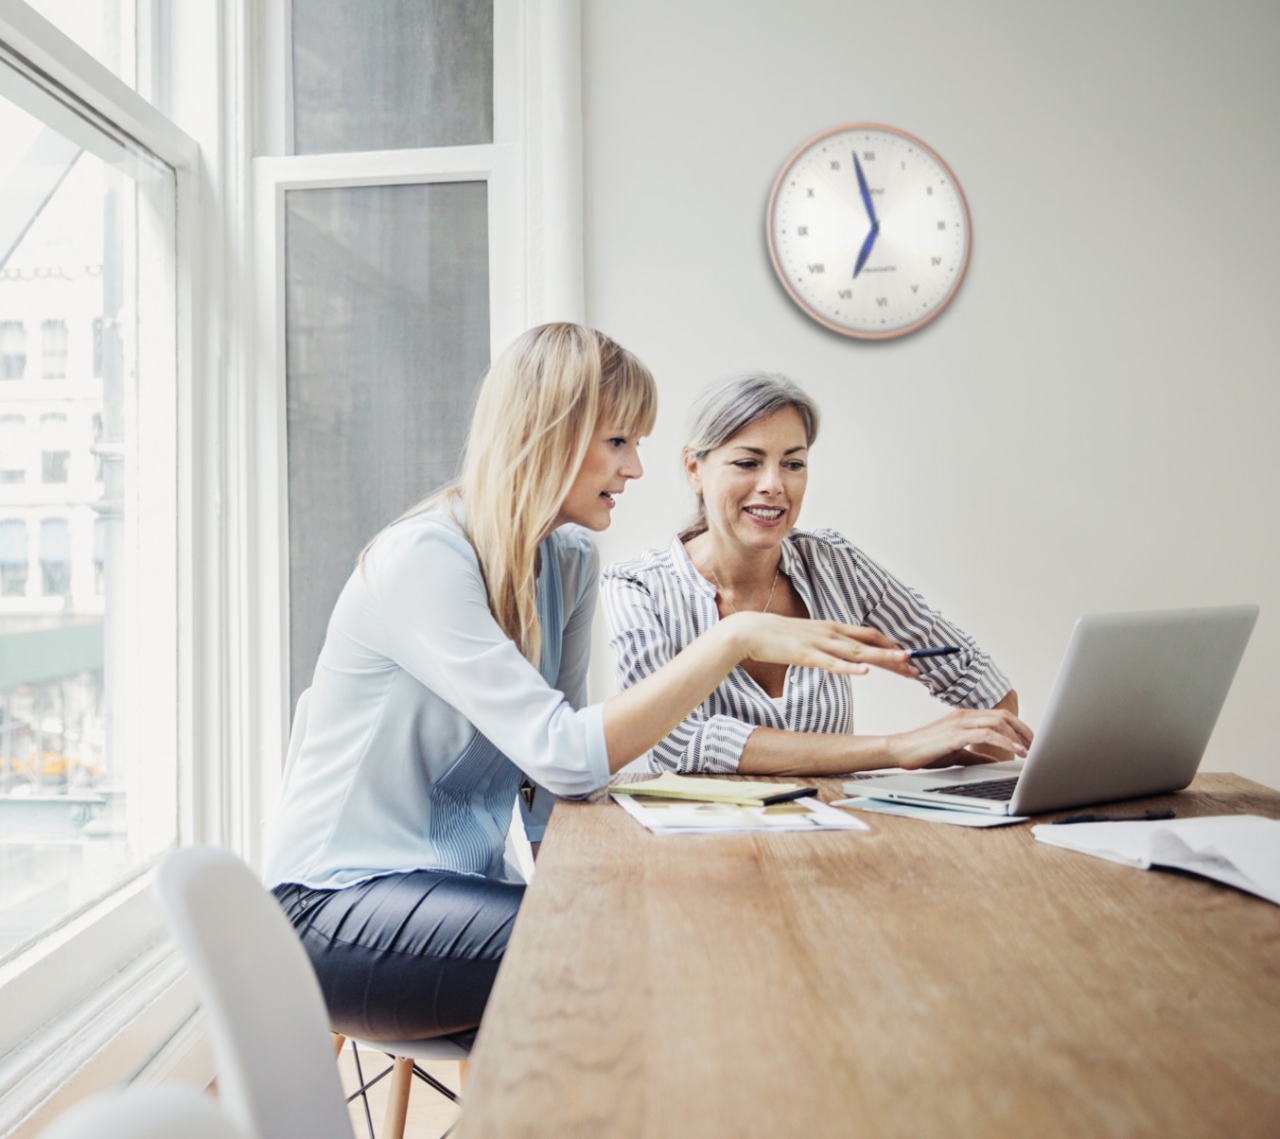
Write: 6 h 58 min
